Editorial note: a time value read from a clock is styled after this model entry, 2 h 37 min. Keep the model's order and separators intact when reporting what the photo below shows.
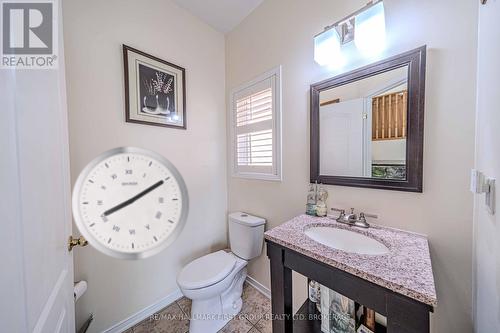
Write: 8 h 10 min
